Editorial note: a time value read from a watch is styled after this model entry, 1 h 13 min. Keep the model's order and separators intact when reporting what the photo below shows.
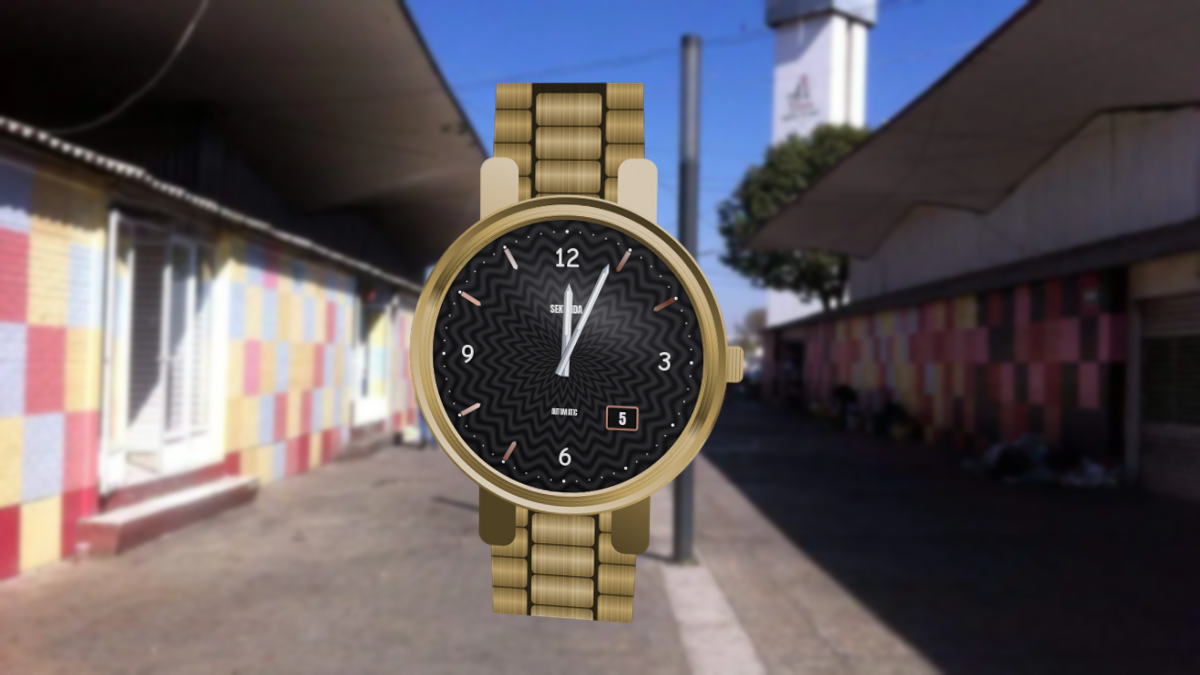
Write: 12 h 04 min
